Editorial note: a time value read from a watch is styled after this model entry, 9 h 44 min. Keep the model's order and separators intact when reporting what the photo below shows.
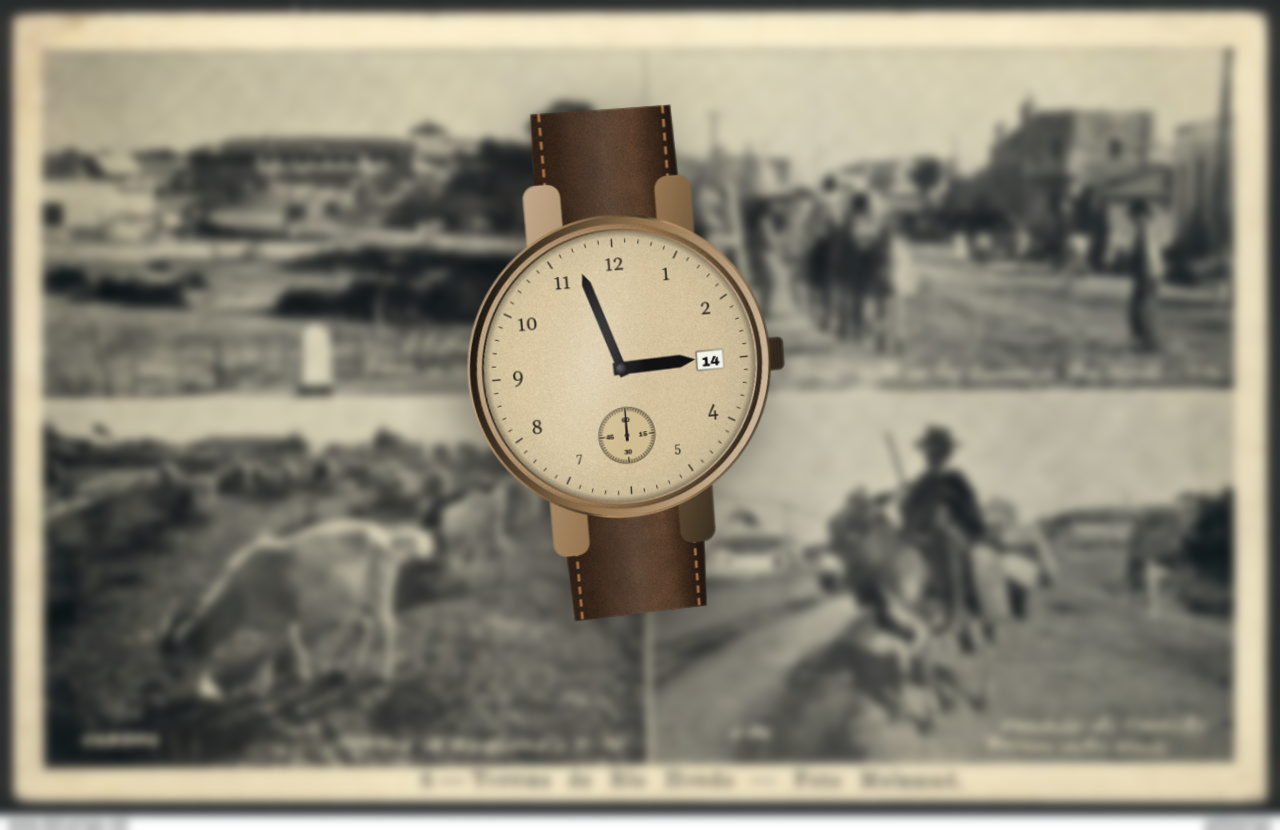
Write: 2 h 57 min
